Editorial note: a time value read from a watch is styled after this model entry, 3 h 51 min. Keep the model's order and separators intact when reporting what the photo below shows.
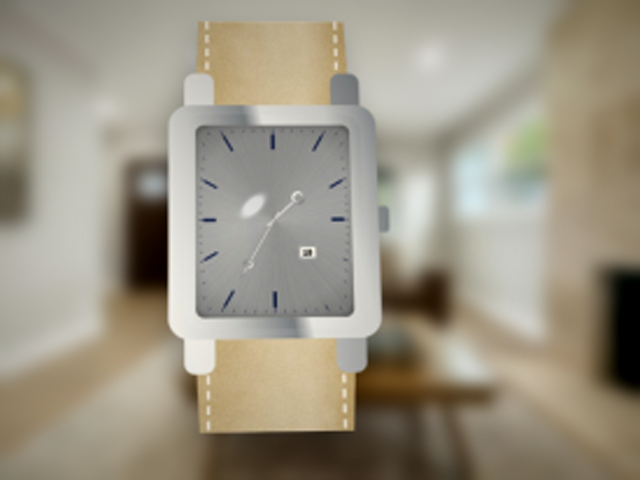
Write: 1 h 35 min
